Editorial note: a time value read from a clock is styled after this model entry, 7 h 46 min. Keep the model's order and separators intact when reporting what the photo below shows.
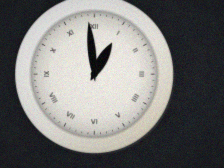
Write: 12 h 59 min
